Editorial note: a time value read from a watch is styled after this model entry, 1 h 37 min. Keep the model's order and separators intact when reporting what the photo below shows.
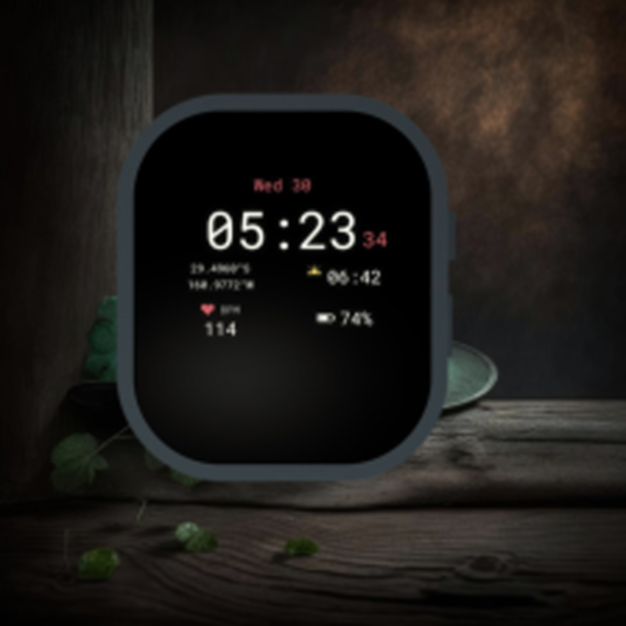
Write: 5 h 23 min
